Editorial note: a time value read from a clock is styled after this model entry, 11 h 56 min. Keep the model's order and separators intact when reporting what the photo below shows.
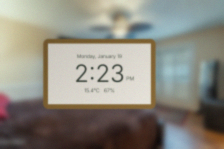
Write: 2 h 23 min
